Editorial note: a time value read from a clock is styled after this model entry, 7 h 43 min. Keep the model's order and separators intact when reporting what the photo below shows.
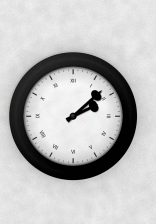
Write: 2 h 08 min
